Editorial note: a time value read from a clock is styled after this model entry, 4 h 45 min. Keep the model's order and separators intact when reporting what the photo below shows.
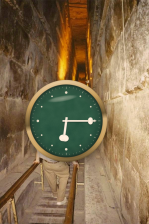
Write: 6 h 15 min
